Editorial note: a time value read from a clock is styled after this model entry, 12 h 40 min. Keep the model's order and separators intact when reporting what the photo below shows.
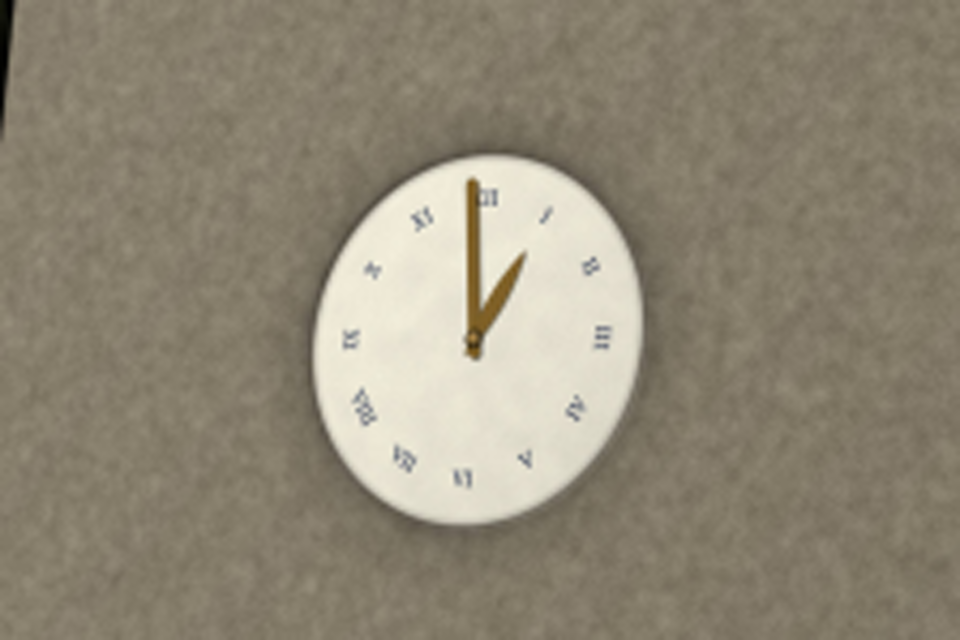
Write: 12 h 59 min
